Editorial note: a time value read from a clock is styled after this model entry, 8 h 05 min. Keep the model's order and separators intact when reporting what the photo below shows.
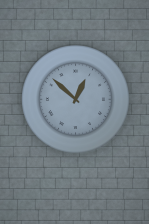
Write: 12 h 52 min
